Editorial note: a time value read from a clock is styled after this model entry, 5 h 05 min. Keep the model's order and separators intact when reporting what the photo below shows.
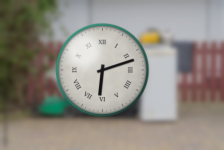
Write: 6 h 12 min
